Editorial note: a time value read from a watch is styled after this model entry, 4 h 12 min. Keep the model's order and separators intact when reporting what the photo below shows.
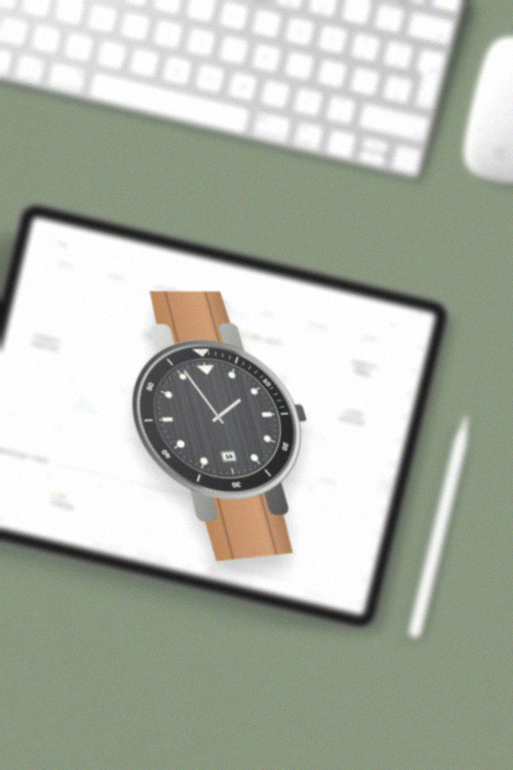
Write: 1 h 56 min
